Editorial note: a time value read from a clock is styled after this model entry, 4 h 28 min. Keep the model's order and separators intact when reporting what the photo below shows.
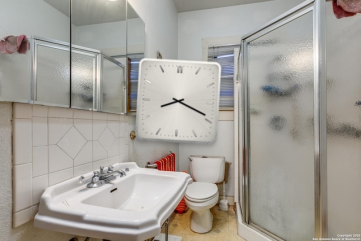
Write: 8 h 19 min
